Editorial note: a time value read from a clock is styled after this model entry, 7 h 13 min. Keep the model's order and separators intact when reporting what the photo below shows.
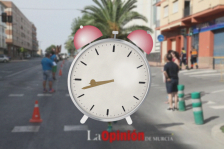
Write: 8 h 42 min
